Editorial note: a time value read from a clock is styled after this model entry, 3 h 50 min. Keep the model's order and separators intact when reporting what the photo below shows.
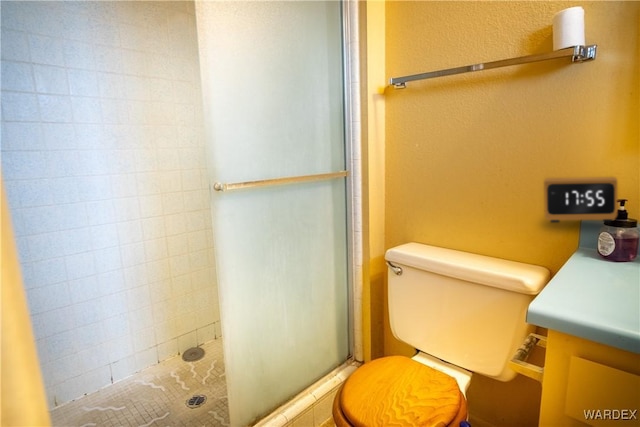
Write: 17 h 55 min
